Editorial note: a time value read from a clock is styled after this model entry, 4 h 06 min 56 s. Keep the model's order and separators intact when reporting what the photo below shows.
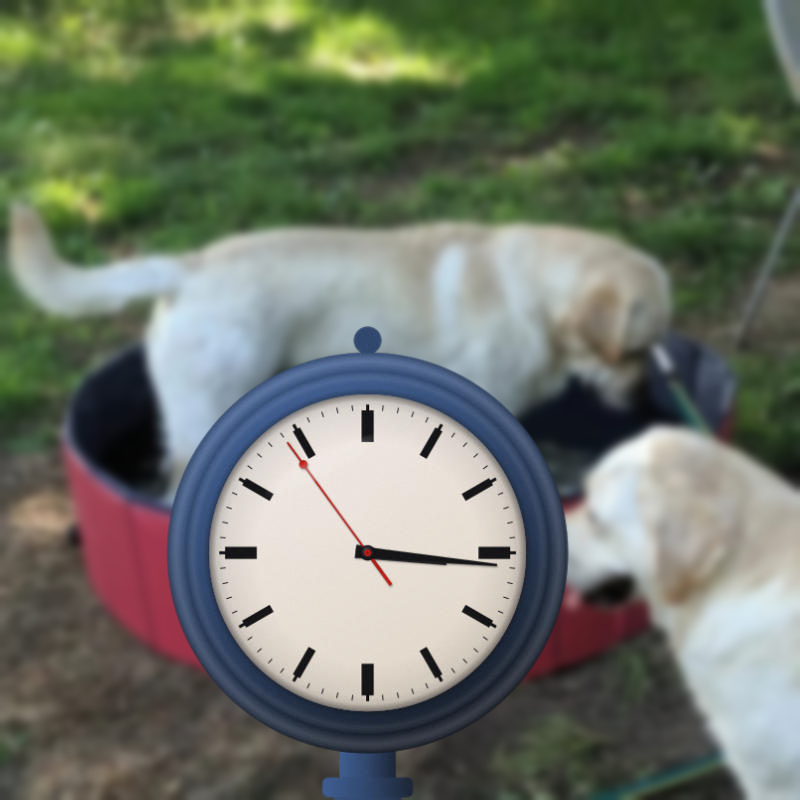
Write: 3 h 15 min 54 s
